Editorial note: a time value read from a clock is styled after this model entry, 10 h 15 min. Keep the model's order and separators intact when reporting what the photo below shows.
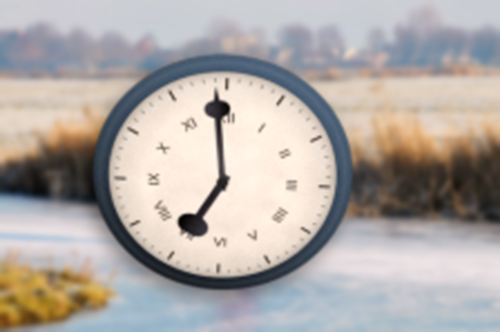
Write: 6 h 59 min
